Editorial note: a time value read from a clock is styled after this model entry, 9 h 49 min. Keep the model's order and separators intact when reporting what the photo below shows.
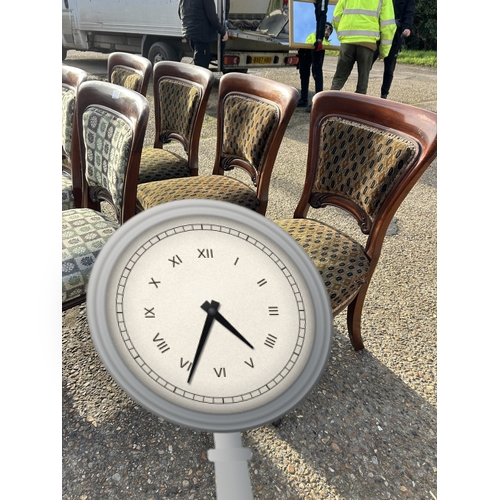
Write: 4 h 34 min
